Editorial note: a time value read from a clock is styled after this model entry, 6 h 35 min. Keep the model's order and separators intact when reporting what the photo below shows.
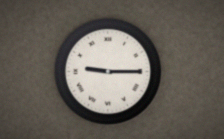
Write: 9 h 15 min
